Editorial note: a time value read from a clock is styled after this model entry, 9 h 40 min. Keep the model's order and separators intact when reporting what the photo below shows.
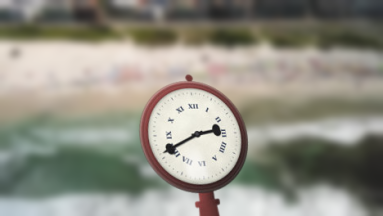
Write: 2 h 41 min
